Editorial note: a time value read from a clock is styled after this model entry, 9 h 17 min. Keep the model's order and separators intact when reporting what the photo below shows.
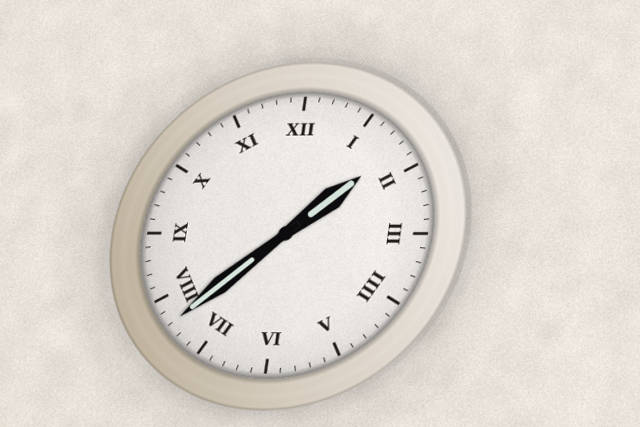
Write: 1 h 38 min
